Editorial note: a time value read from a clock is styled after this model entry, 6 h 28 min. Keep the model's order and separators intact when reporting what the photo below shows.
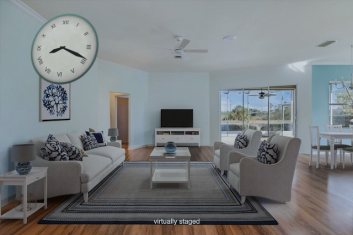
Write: 8 h 19 min
